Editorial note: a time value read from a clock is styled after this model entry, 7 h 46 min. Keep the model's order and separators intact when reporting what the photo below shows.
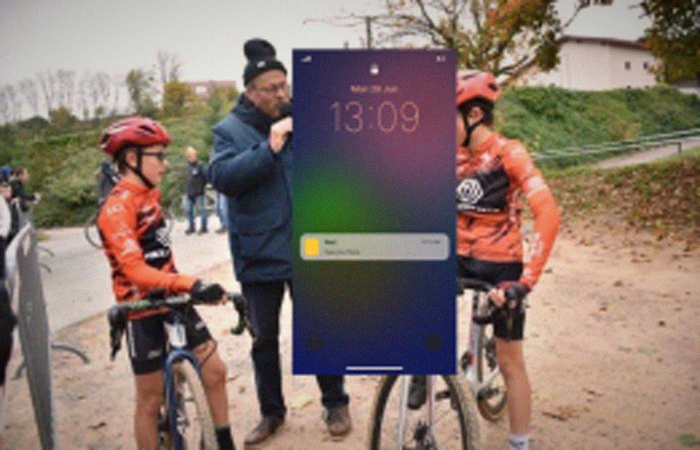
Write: 13 h 09 min
